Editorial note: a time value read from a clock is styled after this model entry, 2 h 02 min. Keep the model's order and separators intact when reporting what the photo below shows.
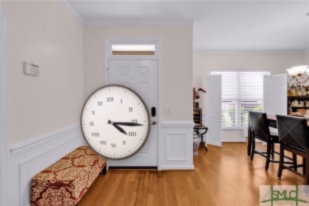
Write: 4 h 16 min
